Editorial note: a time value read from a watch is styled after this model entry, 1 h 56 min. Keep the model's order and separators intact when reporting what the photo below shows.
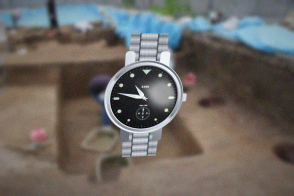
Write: 10 h 47 min
